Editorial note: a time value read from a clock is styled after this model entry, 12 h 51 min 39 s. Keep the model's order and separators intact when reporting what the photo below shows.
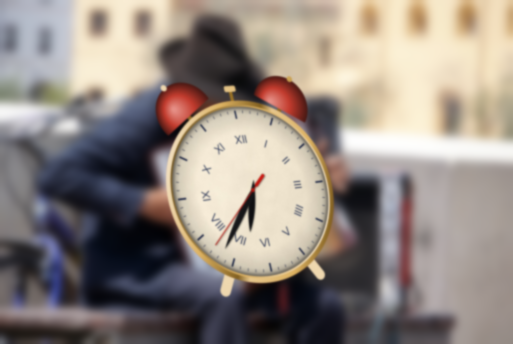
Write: 6 h 36 min 38 s
